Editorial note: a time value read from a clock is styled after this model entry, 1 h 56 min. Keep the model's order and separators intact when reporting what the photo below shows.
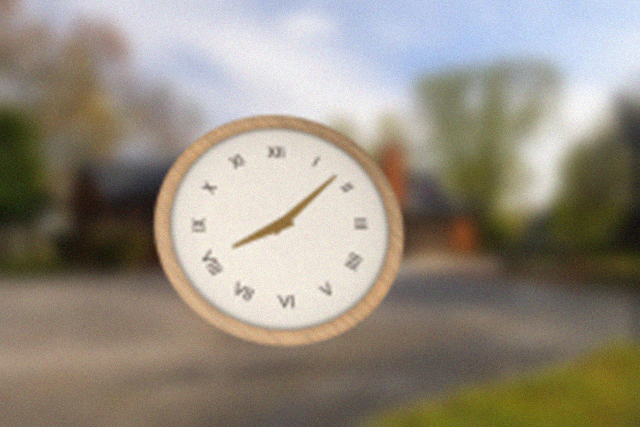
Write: 8 h 08 min
